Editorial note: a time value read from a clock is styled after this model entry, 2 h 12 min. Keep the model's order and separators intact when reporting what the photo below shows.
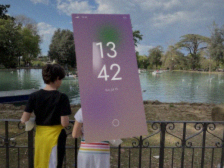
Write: 13 h 42 min
